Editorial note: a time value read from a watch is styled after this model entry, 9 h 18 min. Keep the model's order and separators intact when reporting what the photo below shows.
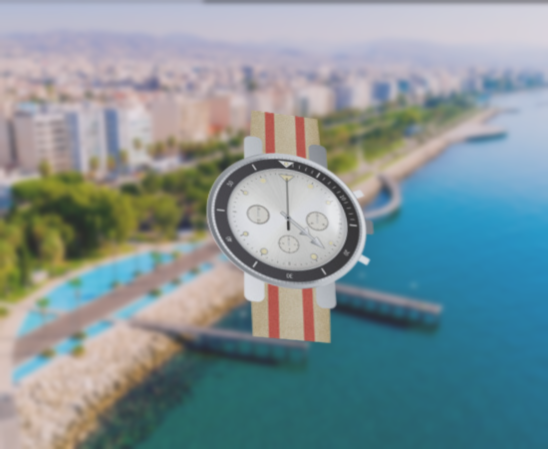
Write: 4 h 22 min
